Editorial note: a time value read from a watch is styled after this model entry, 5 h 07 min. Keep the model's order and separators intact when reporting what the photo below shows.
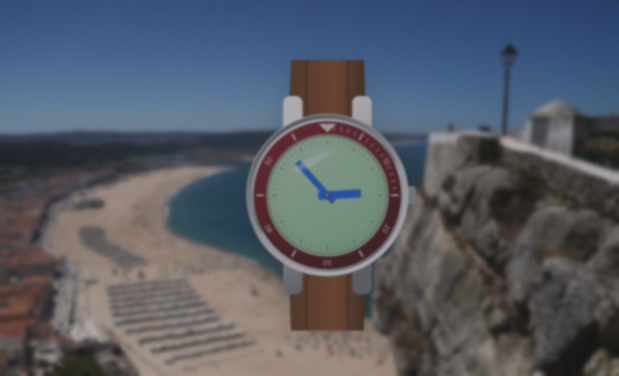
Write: 2 h 53 min
